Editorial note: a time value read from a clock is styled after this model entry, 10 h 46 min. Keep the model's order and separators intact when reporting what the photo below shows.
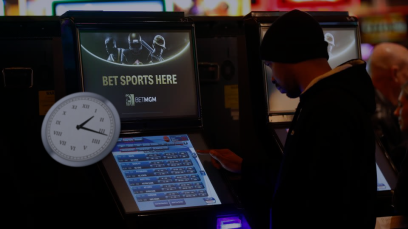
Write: 1 h 16 min
